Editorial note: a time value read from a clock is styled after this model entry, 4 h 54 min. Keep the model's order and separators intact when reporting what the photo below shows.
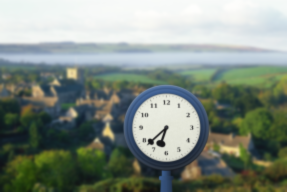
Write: 6 h 38 min
